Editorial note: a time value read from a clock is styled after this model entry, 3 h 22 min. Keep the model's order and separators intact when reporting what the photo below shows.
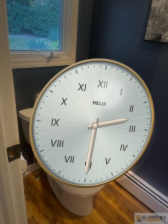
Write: 2 h 30 min
